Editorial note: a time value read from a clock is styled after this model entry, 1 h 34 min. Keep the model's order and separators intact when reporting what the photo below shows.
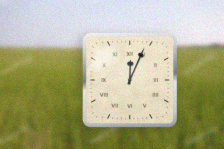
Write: 12 h 04 min
